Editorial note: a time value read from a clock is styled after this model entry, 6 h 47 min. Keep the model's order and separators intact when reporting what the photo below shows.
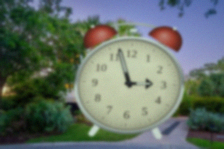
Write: 2 h 57 min
